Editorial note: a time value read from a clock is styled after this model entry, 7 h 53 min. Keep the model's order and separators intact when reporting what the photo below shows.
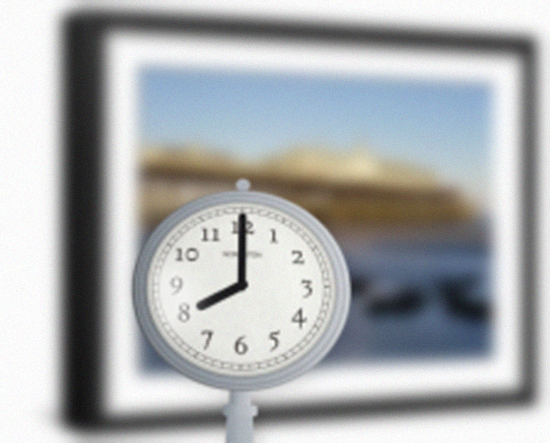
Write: 8 h 00 min
